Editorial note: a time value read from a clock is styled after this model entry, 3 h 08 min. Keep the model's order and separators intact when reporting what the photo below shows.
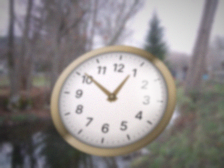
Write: 12 h 51 min
